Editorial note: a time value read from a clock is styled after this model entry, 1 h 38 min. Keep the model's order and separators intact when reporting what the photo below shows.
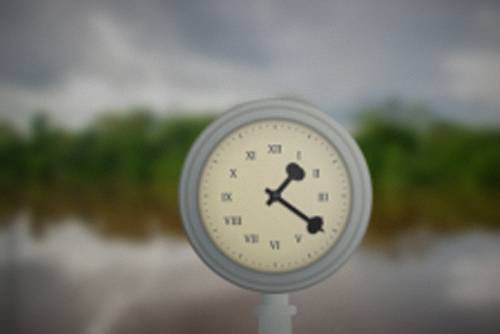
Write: 1 h 21 min
